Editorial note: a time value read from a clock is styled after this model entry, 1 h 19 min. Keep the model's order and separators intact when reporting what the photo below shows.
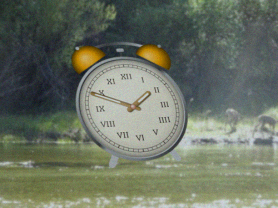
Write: 1 h 49 min
